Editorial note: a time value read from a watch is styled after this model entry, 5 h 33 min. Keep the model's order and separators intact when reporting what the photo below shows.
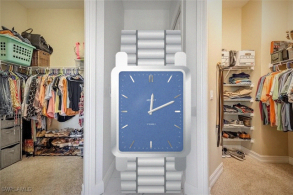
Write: 12 h 11 min
